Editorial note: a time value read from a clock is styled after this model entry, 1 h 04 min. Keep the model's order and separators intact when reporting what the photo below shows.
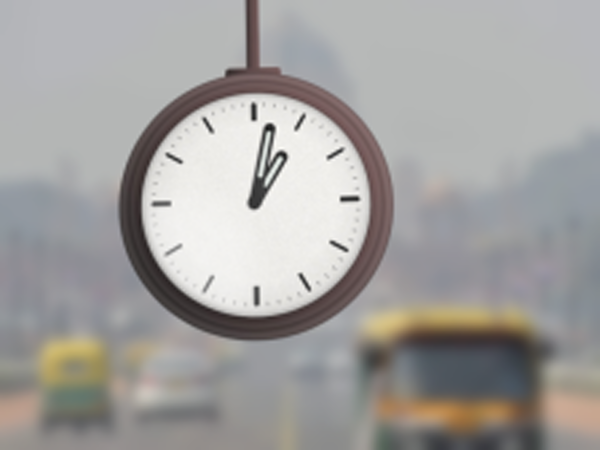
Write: 1 h 02 min
